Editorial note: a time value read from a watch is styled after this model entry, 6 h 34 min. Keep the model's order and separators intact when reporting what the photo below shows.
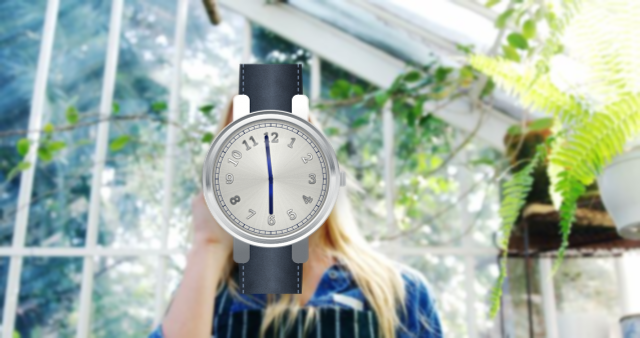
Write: 5 h 59 min
